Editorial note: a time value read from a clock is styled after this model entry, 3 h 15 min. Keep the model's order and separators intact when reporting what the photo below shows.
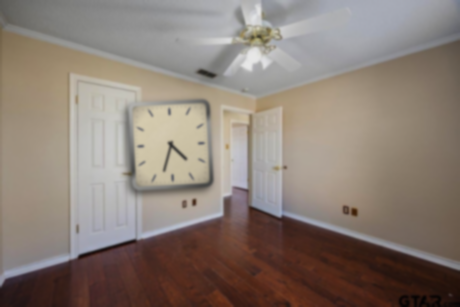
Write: 4 h 33 min
